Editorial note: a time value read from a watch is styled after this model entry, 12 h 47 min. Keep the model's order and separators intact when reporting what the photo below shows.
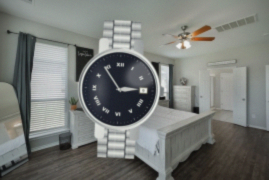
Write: 2 h 54 min
